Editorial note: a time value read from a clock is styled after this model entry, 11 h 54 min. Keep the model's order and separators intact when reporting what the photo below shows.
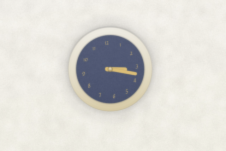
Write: 3 h 18 min
